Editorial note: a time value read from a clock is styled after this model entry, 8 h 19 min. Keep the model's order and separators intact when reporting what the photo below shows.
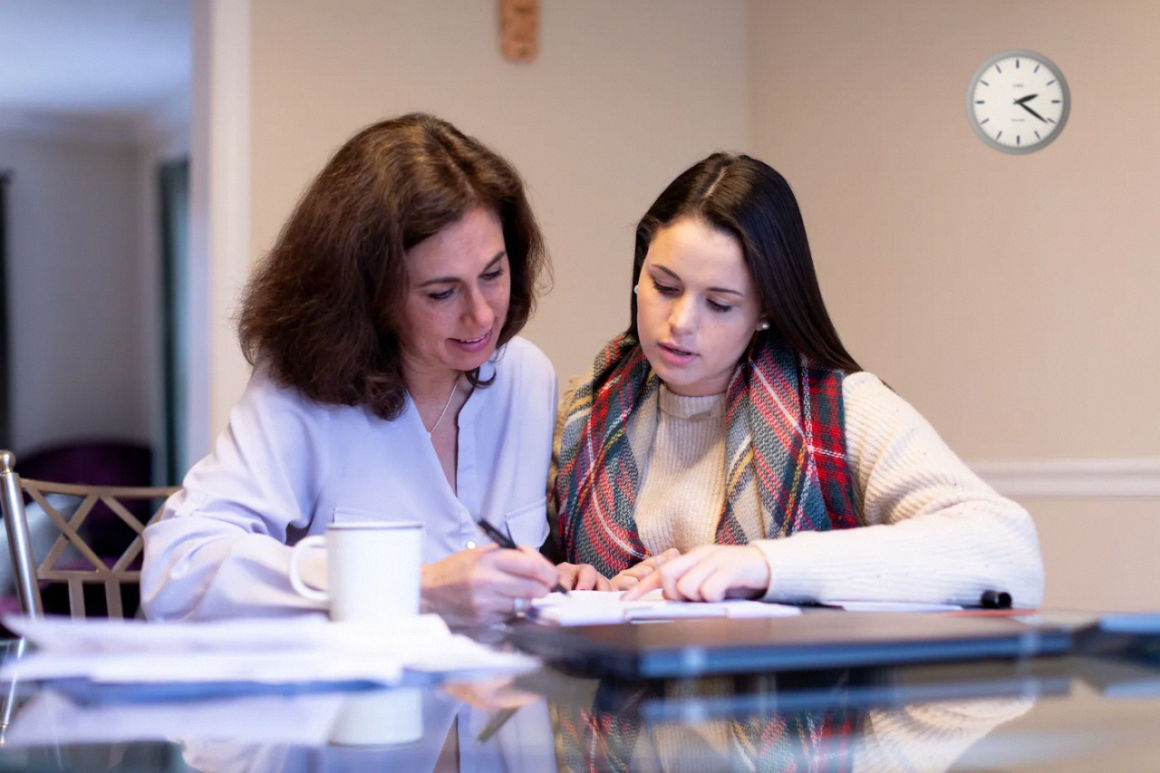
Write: 2 h 21 min
